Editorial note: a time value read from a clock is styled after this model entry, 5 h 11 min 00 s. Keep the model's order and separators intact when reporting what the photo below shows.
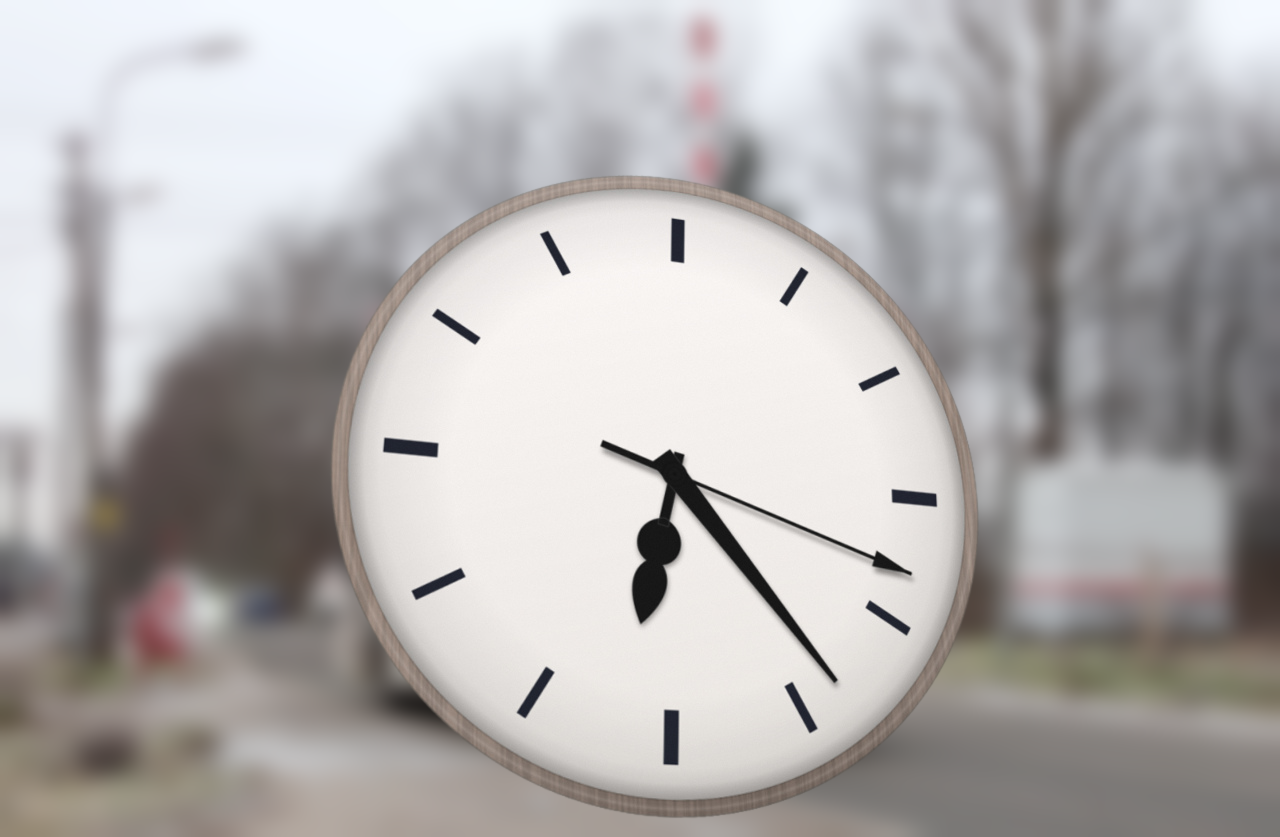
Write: 6 h 23 min 18 s
